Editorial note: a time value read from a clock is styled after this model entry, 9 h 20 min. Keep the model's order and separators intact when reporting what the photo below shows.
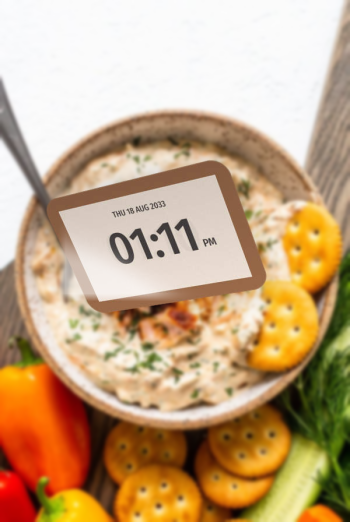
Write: 1 h 11 min
